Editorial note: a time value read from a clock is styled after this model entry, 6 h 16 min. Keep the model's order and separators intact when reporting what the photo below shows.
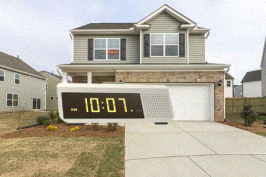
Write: 10 h 07 min
